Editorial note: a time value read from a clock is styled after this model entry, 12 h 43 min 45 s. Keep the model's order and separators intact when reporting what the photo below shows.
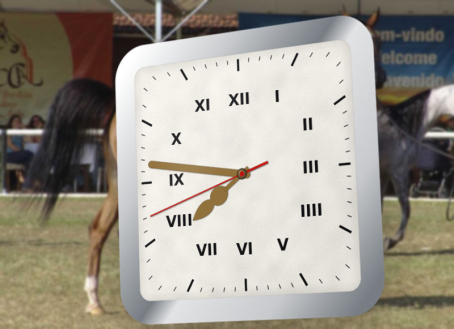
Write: 7 h 46 min 42 s
